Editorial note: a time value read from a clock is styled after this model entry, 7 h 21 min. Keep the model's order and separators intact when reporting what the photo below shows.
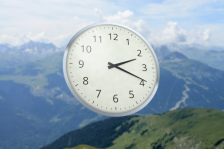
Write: 2 h 19 min
